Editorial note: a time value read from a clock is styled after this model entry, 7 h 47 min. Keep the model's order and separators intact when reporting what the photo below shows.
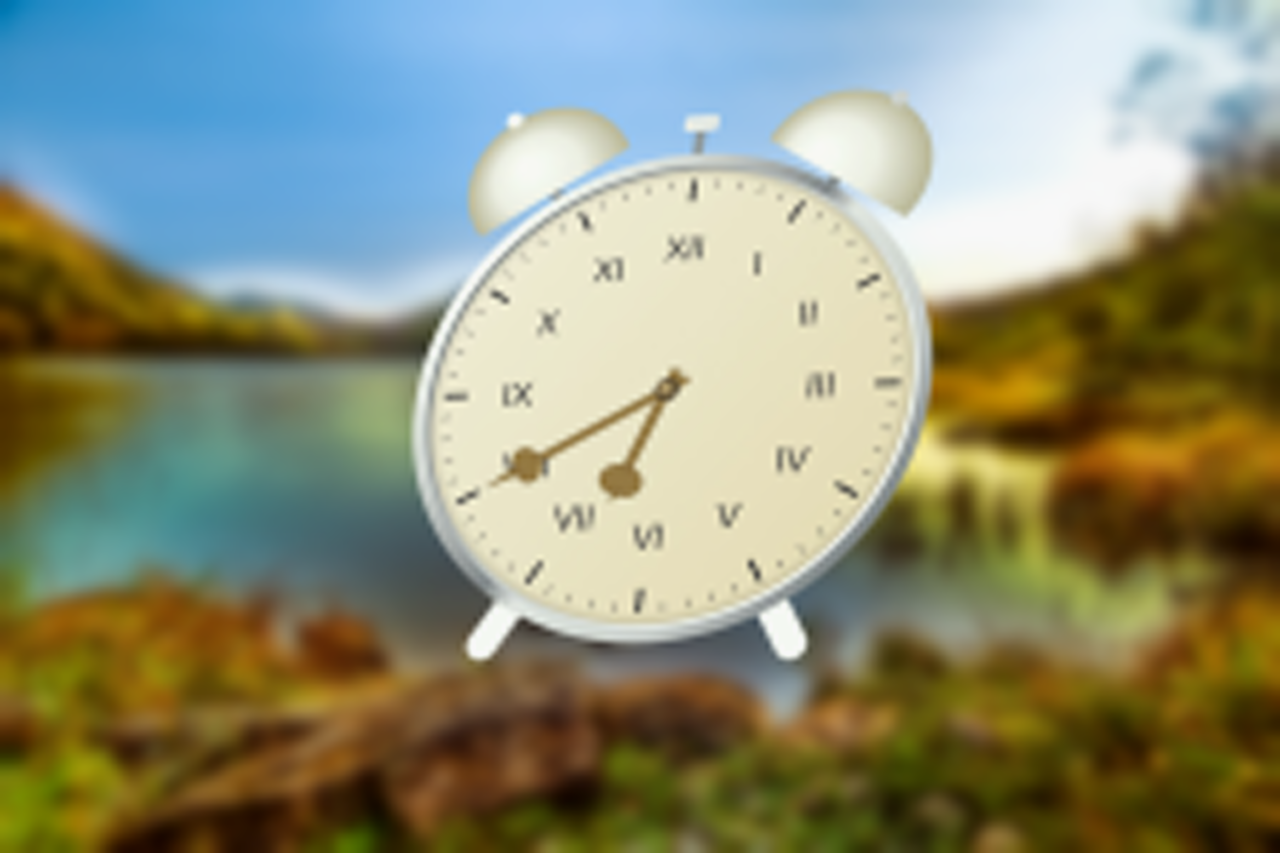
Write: 6 h 40 min
